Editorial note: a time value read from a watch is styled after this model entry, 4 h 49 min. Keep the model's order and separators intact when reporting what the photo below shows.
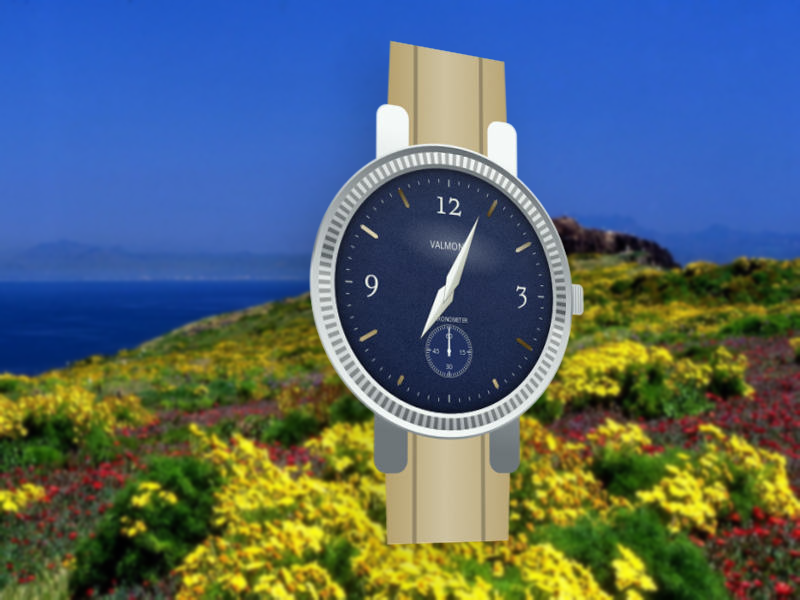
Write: 7 h 04 min
